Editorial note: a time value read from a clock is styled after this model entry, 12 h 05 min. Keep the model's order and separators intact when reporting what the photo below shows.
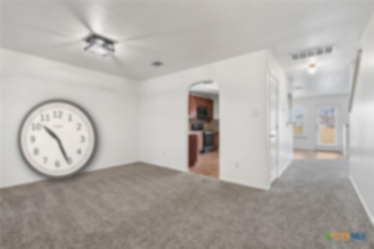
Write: 10 h 26 min
